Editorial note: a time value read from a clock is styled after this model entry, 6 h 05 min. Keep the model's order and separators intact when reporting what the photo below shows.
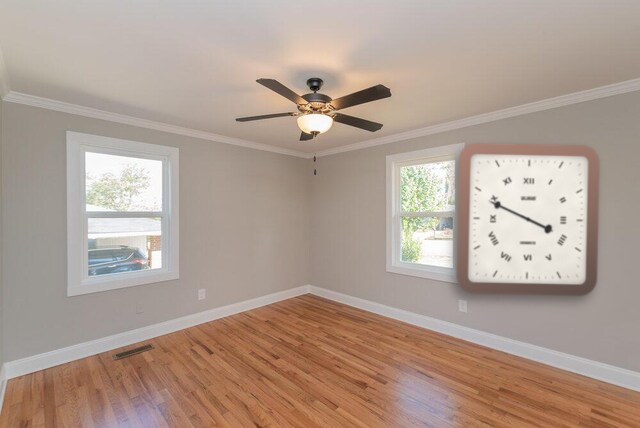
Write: 3 h 49 min
